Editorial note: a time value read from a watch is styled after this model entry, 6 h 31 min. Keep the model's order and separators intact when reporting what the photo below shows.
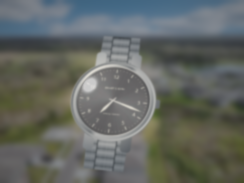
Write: 7 h 18 min
